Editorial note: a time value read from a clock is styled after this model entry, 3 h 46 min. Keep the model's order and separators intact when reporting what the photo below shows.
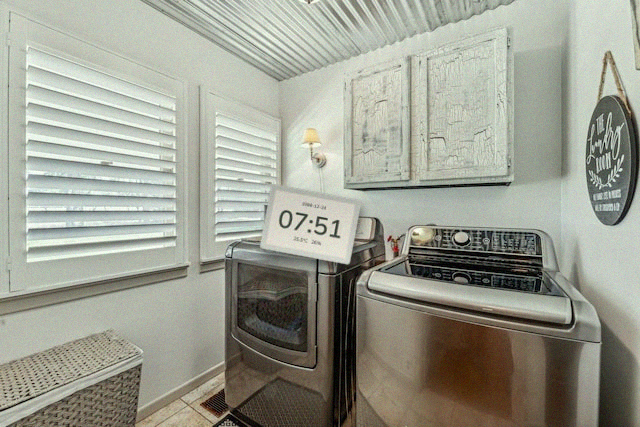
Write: 7 h 51 min
